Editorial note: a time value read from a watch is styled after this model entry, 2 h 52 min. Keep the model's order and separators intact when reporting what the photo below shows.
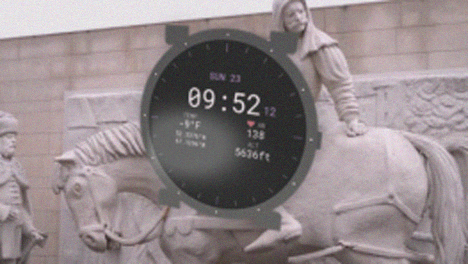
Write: 9 h 52 min
